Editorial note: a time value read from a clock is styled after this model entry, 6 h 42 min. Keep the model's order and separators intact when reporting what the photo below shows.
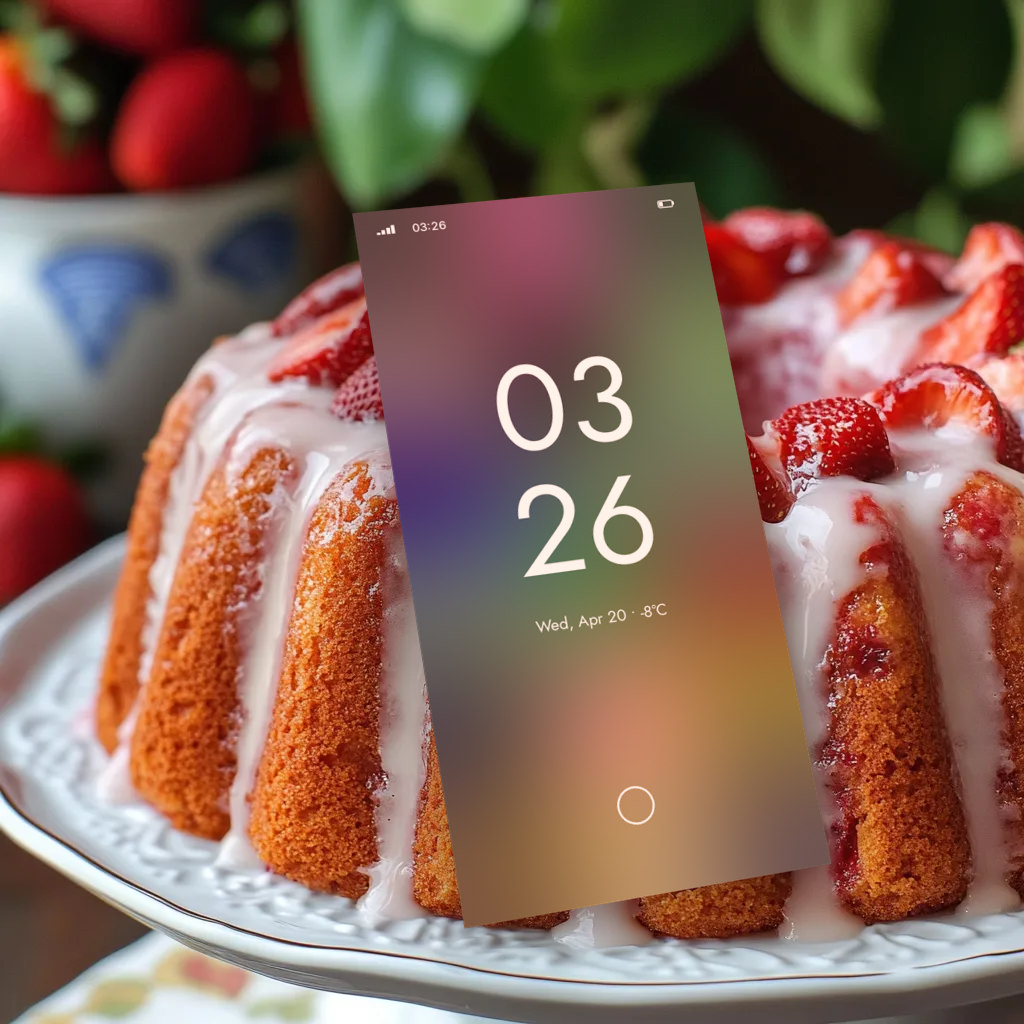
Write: 3 h 26 min
